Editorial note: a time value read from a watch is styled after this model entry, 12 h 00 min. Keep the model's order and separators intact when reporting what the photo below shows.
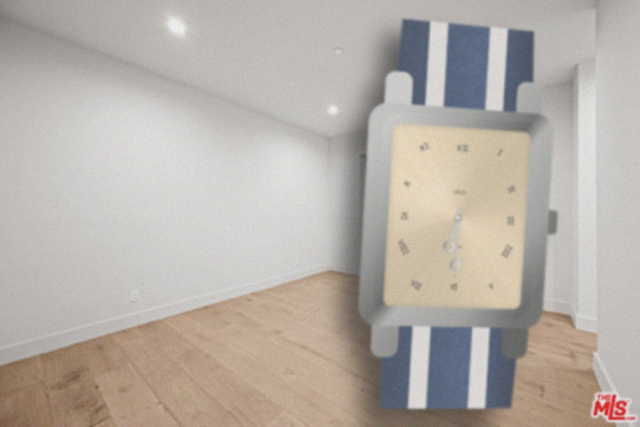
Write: 6 h 30 min
